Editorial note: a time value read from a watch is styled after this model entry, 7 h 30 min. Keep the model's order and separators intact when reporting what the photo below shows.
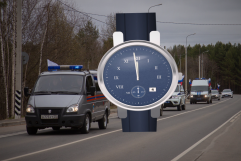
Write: 11 h 59 min
